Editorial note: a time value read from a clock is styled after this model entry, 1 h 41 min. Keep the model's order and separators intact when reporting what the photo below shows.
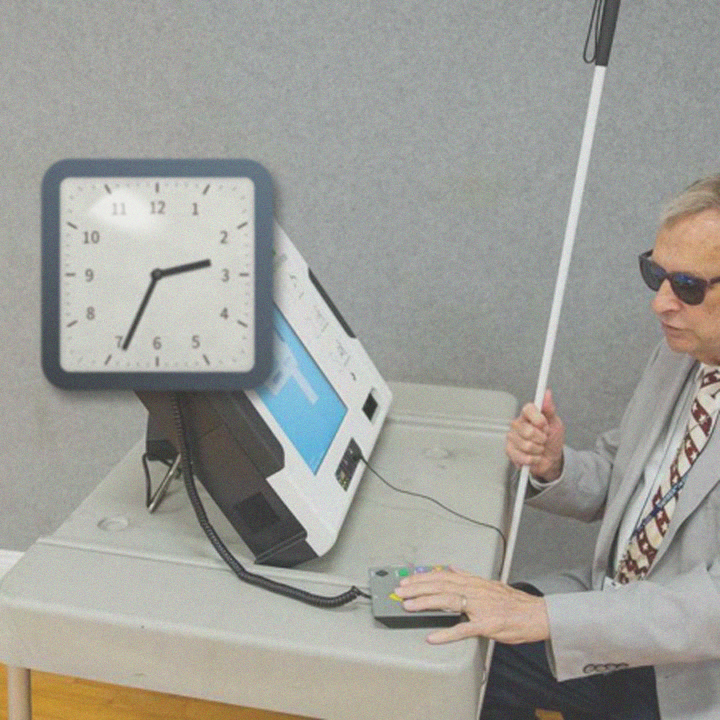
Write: 2 h 34 min
